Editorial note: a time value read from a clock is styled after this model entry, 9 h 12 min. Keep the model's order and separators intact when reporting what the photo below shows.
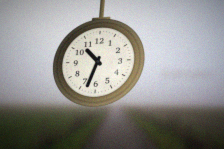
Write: 10 h 33 min
